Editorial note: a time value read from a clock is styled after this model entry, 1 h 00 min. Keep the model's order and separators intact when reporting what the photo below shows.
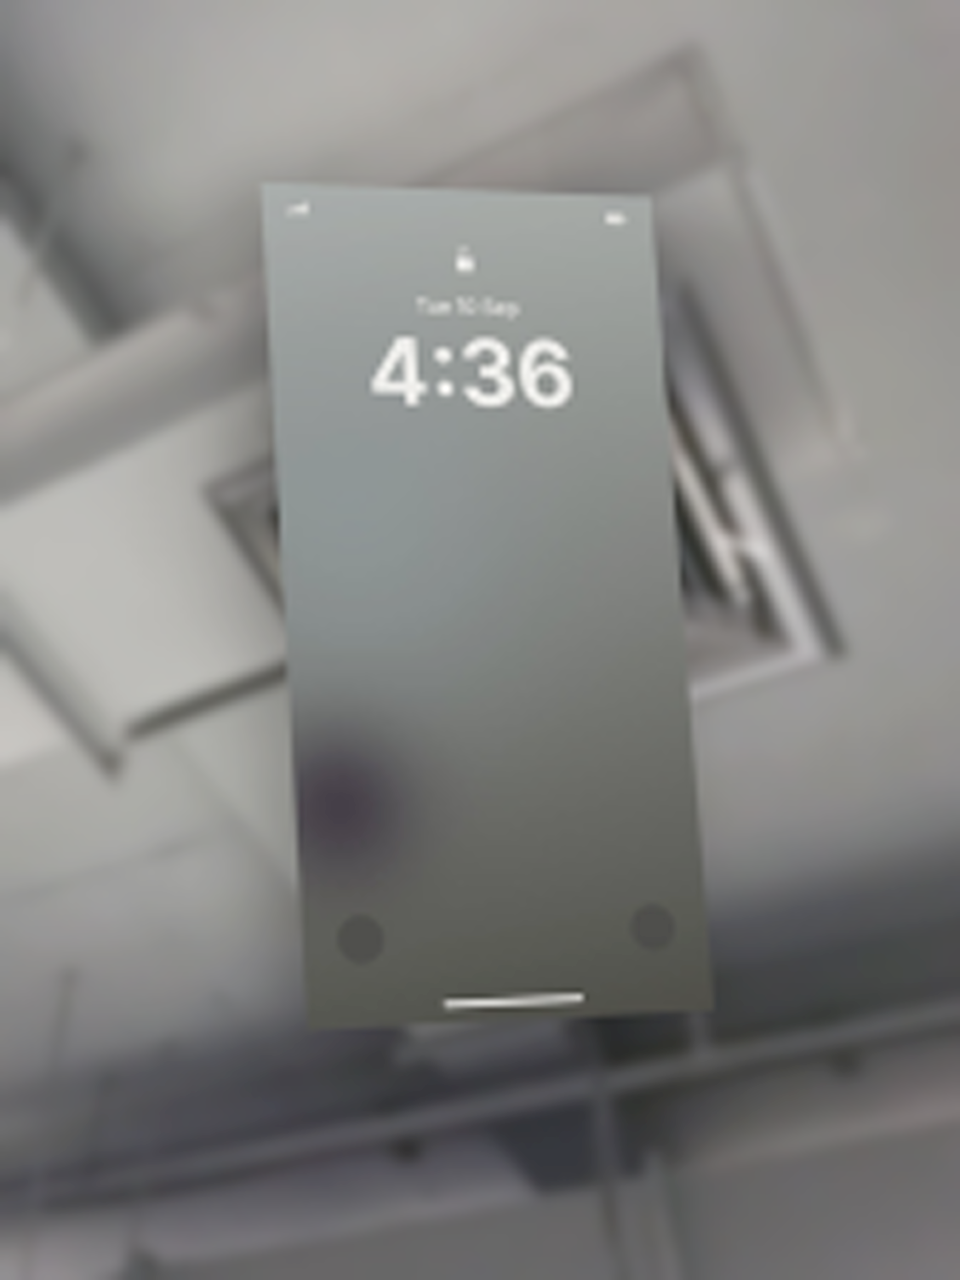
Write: 4 h 36 min
